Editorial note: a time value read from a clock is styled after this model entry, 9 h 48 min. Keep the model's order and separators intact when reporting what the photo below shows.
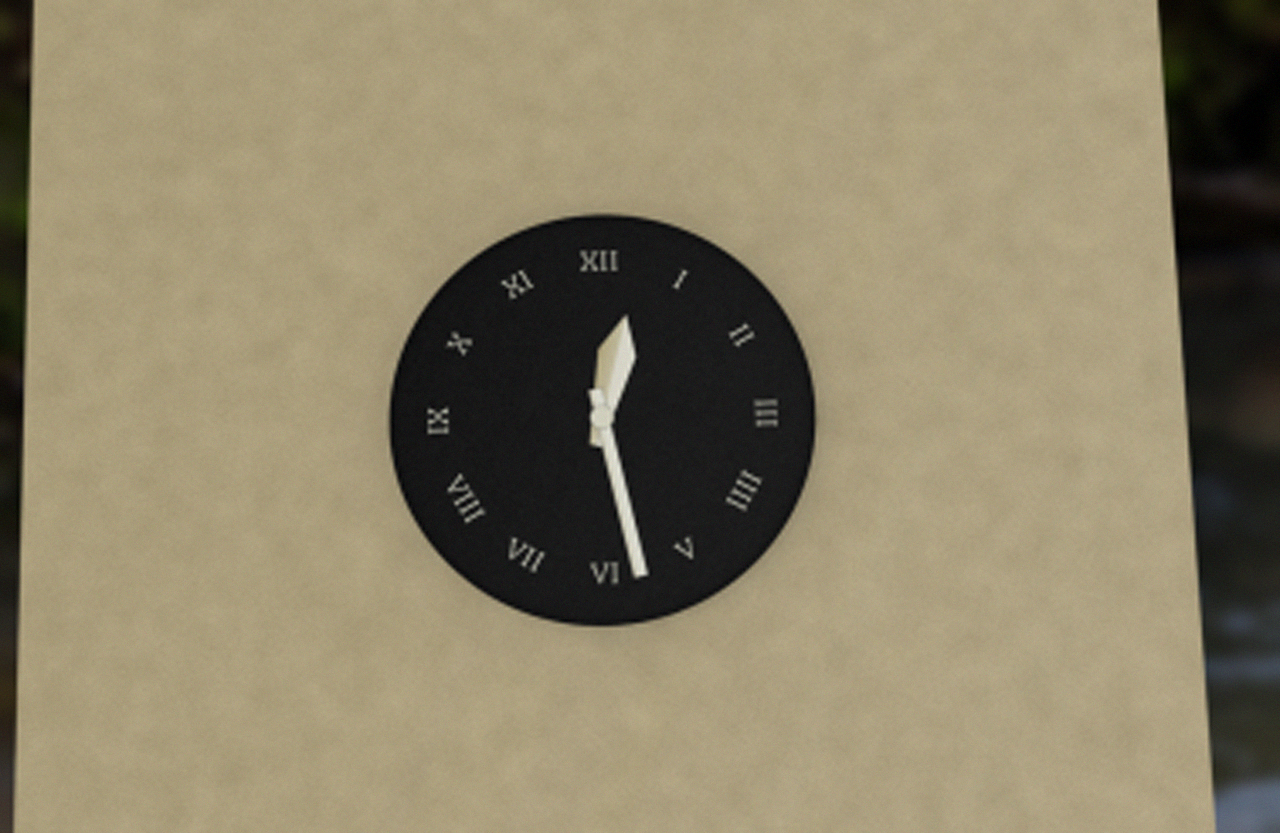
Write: 12 h 28 min
